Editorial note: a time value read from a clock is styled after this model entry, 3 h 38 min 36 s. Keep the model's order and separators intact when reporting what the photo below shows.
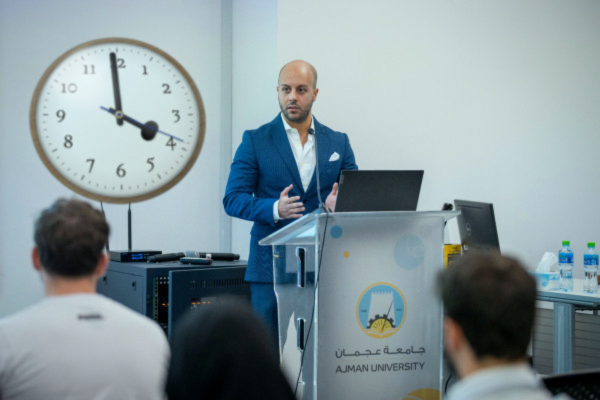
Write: 3 h 59 min 19 s
